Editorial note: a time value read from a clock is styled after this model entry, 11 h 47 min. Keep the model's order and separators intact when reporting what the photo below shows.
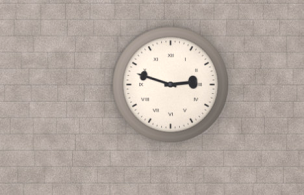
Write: 2 h 48 min
